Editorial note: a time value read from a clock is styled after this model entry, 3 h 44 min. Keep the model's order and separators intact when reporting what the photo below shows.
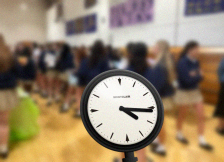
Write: 4 h 16 min
